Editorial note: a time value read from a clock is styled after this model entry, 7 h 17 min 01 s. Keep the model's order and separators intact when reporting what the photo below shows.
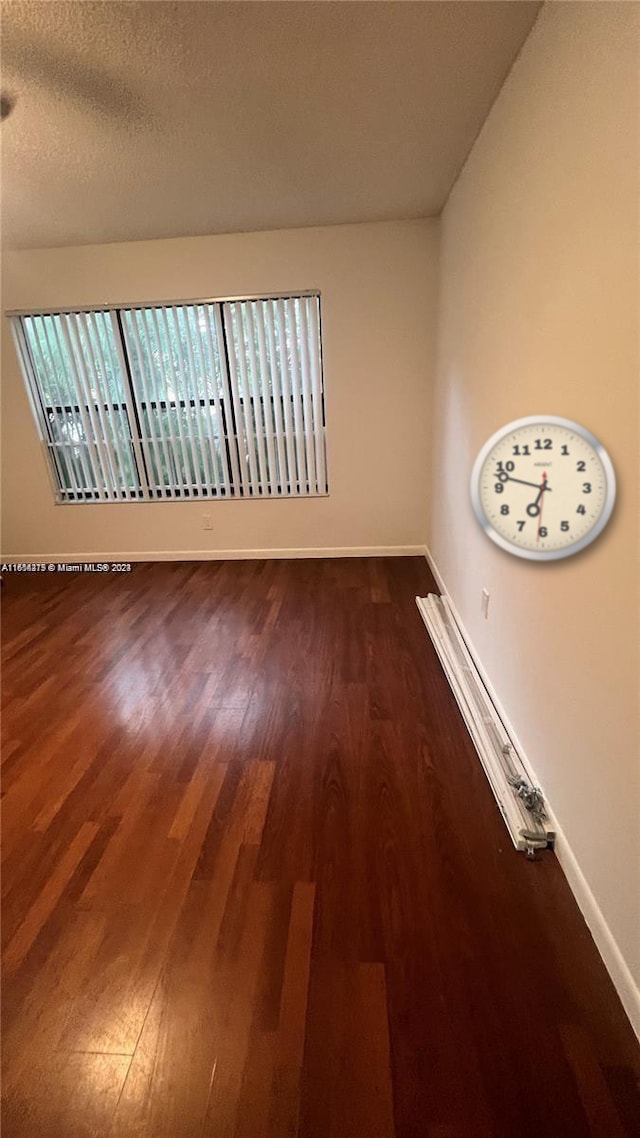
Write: 6 h 47 min 31 s
